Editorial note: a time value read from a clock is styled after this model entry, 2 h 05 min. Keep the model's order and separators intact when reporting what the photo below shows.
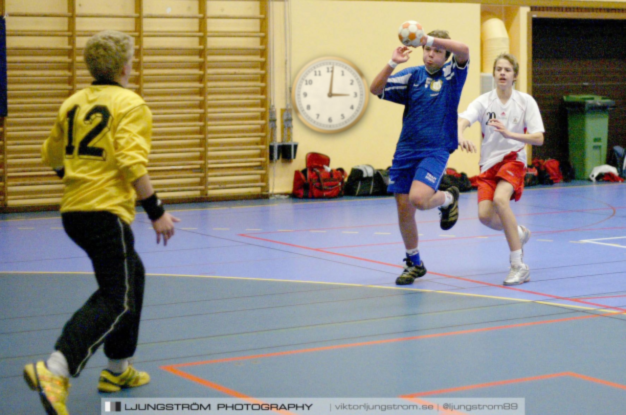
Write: 3 h 01 min
